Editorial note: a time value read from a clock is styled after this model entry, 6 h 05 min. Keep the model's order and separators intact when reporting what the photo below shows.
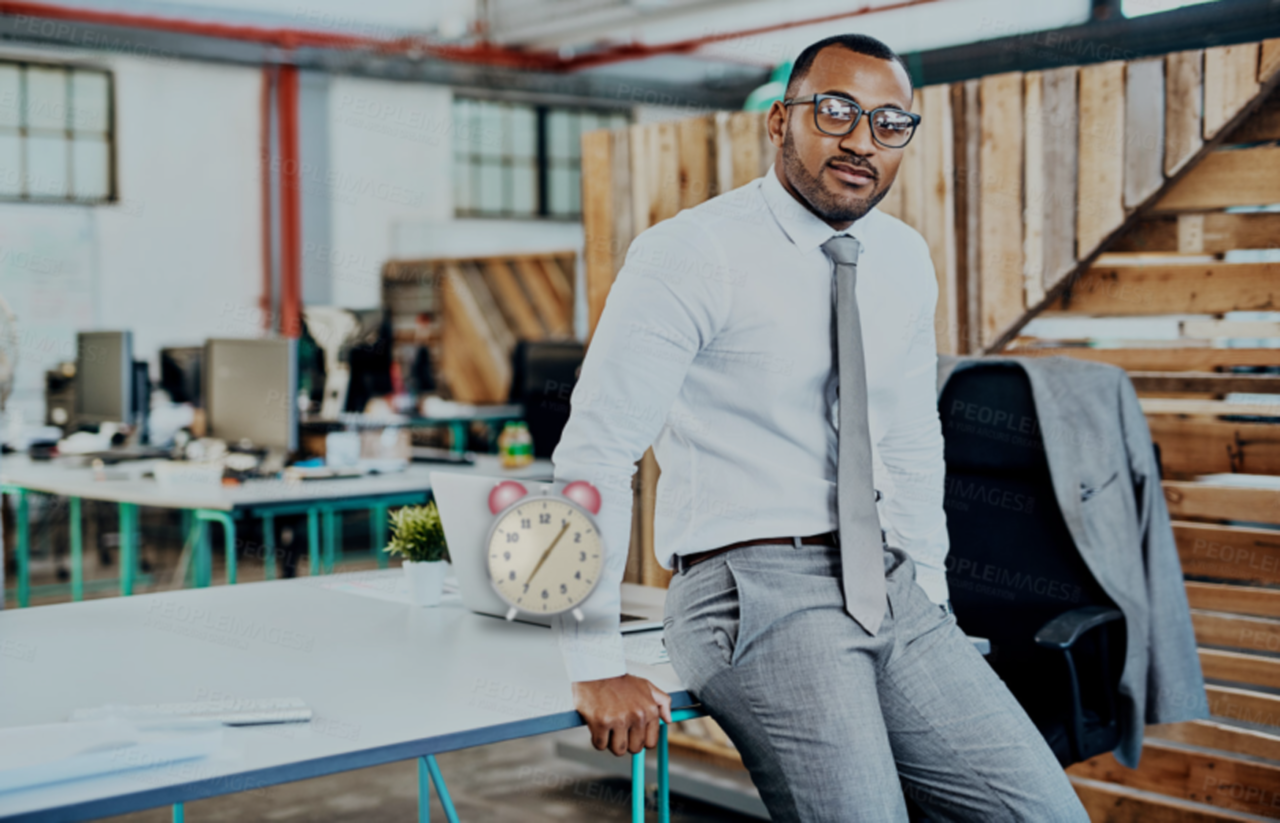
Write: 7 h 06 min
